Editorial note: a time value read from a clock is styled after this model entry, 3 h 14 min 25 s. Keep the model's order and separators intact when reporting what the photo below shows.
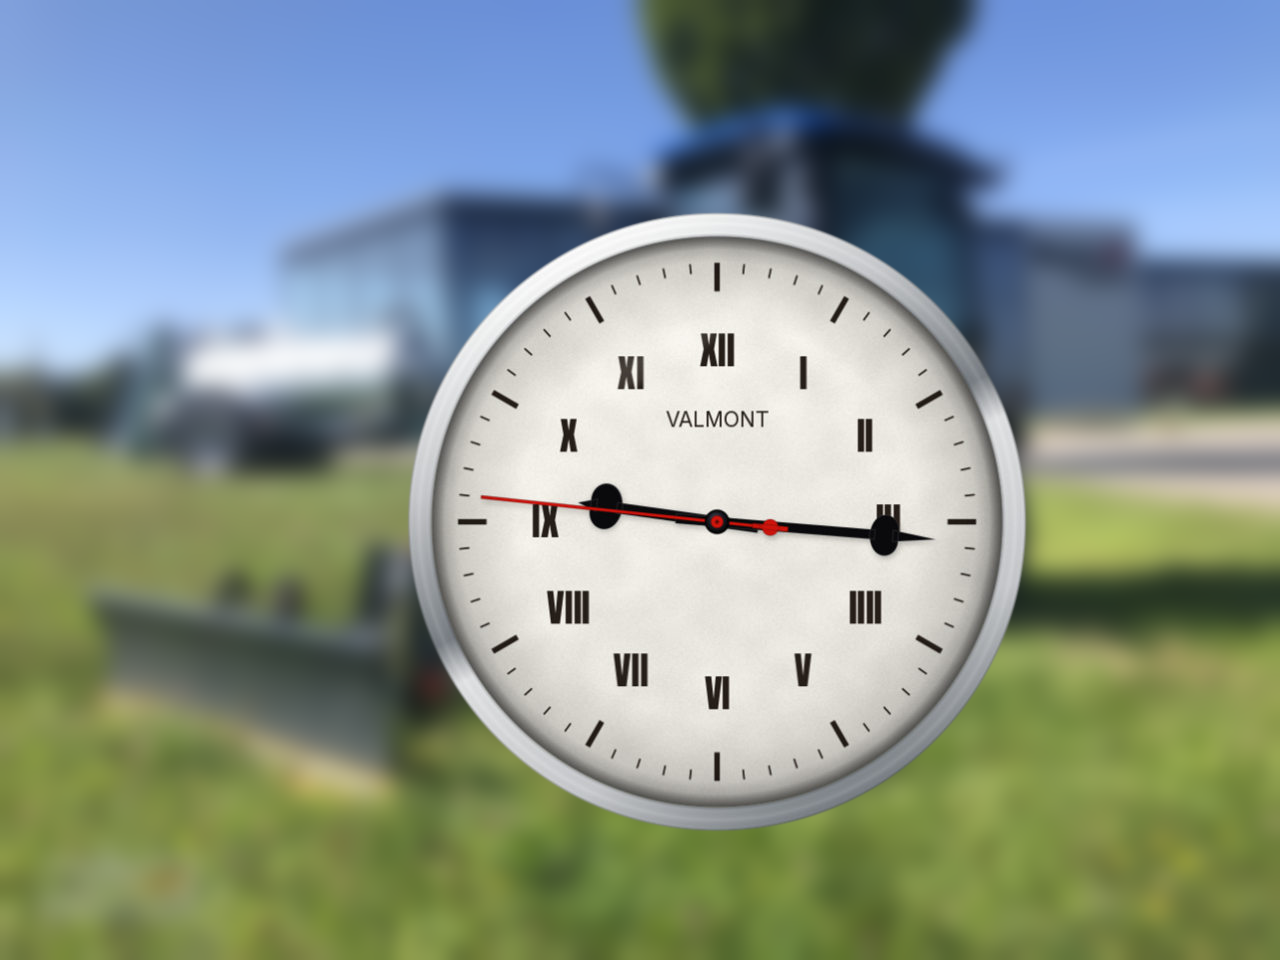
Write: 9 h 15 min 46 s
